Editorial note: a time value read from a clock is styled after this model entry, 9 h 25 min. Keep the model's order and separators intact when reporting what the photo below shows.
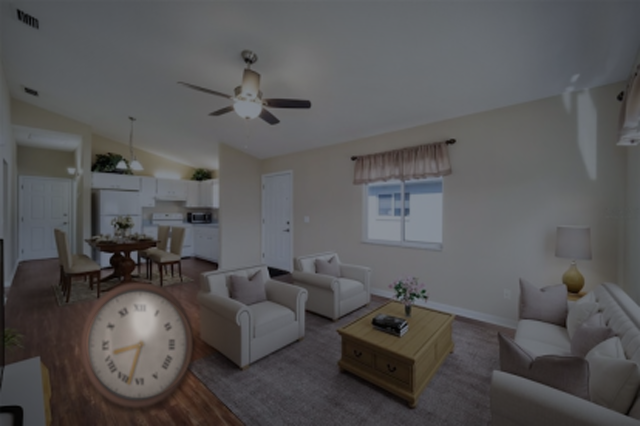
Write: 8 h 33 min
